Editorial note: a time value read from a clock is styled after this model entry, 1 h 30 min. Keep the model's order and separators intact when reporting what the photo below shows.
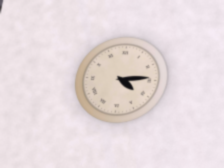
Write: 4 h 14 min
